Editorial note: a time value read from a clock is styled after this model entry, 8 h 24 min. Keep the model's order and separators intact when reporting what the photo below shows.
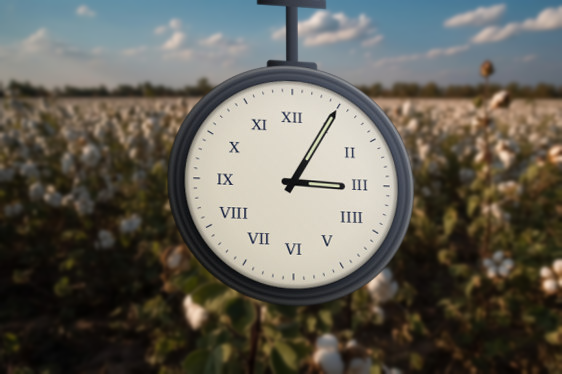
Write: 3 h 05 min
